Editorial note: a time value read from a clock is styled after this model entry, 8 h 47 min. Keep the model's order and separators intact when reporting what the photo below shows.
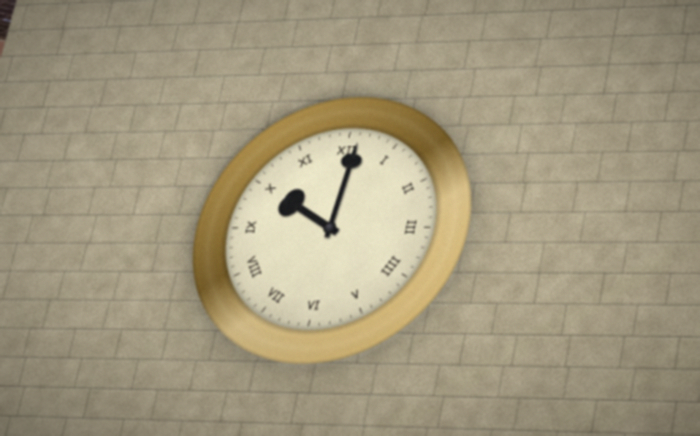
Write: 10 h 01 min
